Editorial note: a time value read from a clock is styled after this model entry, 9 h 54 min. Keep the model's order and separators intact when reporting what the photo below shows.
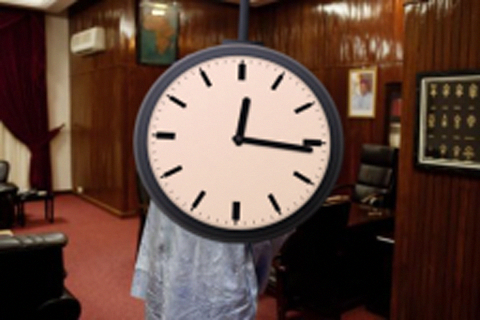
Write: 12 h 16 min
